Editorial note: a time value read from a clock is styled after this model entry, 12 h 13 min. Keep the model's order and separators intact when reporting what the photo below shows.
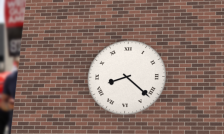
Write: 8 h 22 min
